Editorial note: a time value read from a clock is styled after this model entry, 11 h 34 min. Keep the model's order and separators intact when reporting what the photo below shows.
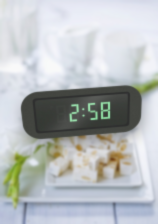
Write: 2 h 58 min
